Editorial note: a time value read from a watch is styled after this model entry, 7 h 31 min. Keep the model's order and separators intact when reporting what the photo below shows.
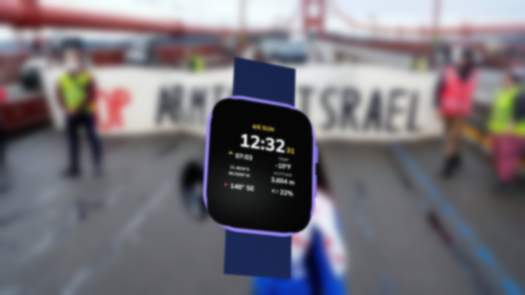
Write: 12 h 32 min
